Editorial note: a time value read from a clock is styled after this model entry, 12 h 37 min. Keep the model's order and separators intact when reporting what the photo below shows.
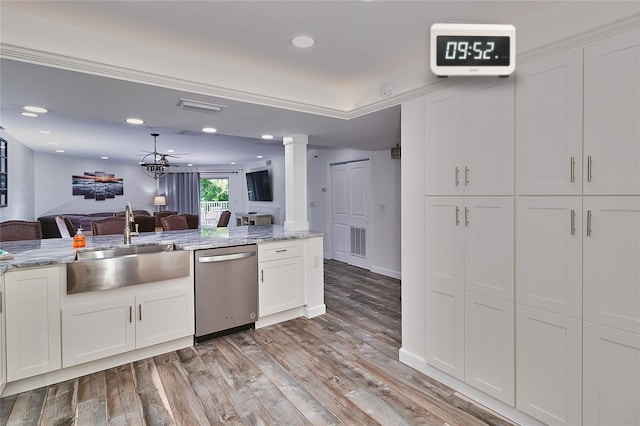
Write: 9 h 52 min
